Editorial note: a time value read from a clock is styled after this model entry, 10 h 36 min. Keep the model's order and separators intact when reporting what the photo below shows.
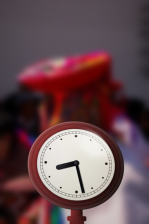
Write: 8 h 28 min
